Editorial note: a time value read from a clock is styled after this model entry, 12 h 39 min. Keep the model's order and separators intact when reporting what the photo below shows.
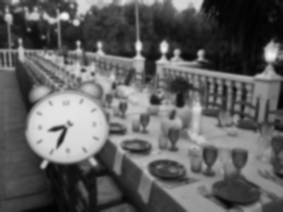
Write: 8 h 34 min
